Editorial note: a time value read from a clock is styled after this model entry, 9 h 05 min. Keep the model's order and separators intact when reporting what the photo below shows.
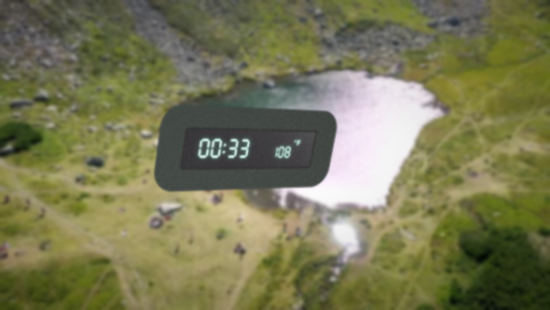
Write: 0 h 33 min
